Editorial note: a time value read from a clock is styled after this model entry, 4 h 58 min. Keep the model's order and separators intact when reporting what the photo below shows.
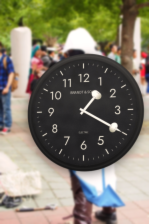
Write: 1 h 20 min
